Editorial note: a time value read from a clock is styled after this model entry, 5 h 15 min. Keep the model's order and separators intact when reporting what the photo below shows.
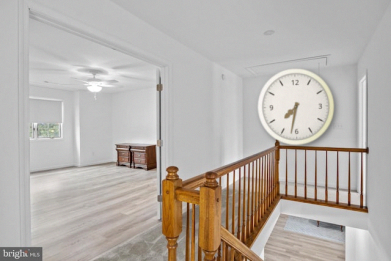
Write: 7 h 32 min
